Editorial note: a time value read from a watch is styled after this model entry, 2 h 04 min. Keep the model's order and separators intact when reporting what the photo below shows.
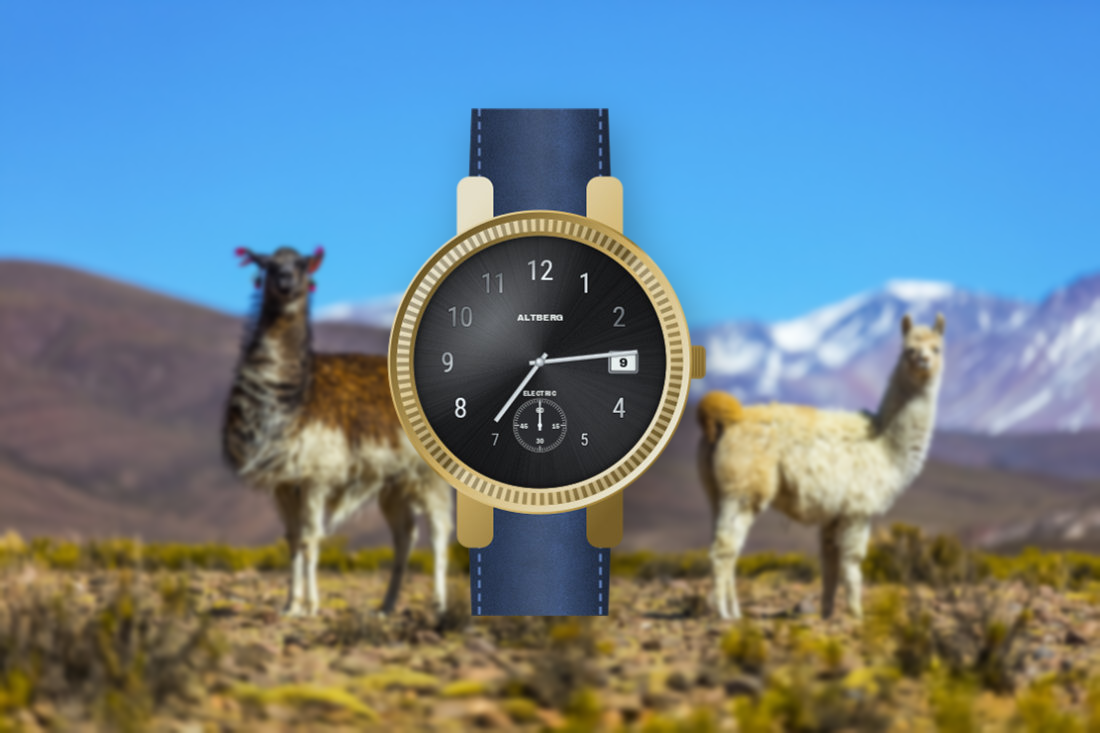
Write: 7 h 14 min
